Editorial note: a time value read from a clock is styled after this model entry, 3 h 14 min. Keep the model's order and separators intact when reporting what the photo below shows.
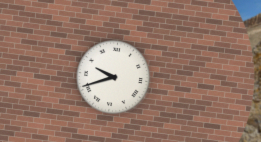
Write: 9 h 41 min
